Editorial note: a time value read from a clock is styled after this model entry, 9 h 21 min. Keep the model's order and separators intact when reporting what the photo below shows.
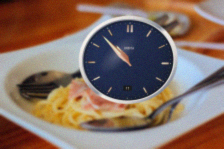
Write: 10 h 53 min
